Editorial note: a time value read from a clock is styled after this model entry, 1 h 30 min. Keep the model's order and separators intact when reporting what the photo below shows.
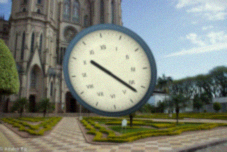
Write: 10 h 22 min
